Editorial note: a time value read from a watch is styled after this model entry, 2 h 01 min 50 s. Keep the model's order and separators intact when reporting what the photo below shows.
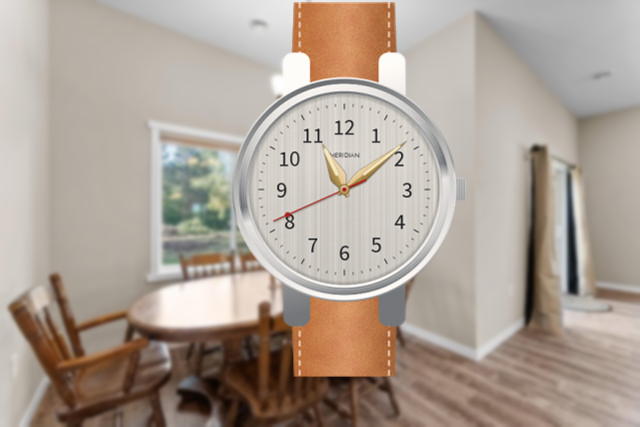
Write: 11 h 08 min 41 s
